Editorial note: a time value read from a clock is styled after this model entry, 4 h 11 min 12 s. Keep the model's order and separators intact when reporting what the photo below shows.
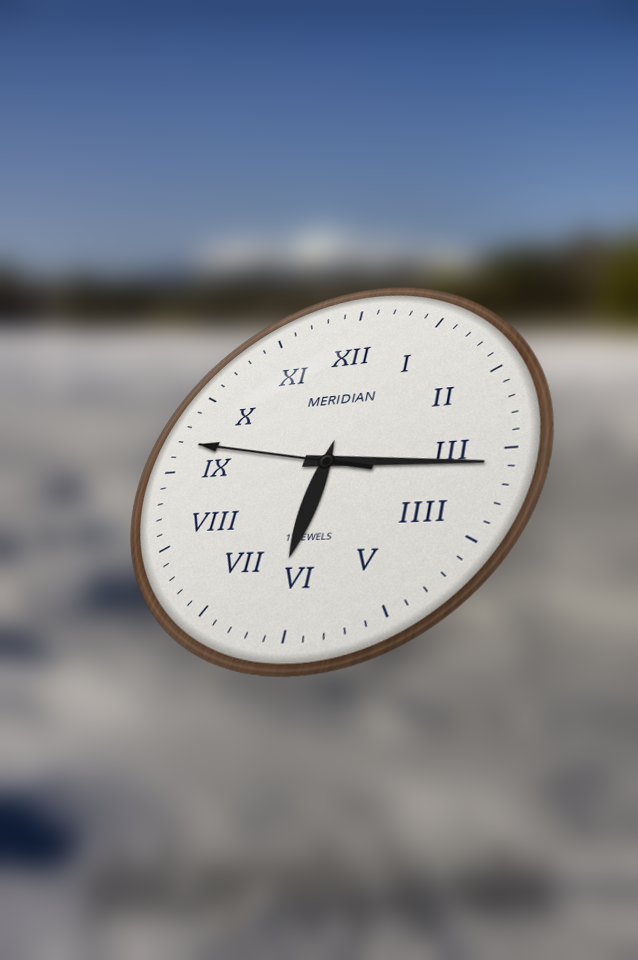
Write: 6 h 15 min 47 s
